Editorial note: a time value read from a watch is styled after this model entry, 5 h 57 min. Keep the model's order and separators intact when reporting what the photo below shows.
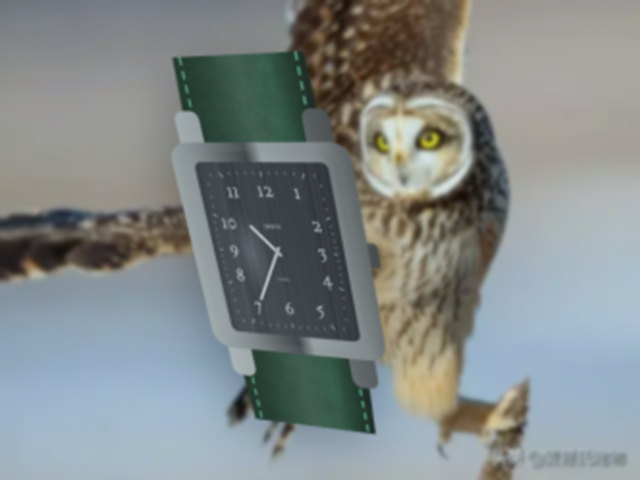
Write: 10 h 35 min
